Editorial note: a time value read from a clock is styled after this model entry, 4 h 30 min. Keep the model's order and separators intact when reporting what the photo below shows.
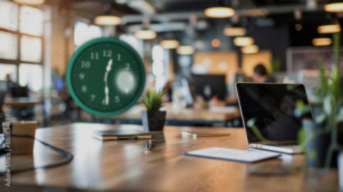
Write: 12 h 29 min
